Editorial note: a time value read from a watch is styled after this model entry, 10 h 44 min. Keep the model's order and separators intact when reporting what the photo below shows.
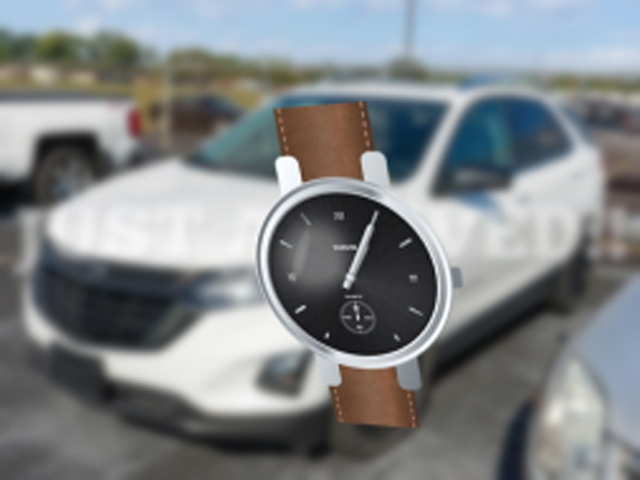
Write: 1 h 05 min
